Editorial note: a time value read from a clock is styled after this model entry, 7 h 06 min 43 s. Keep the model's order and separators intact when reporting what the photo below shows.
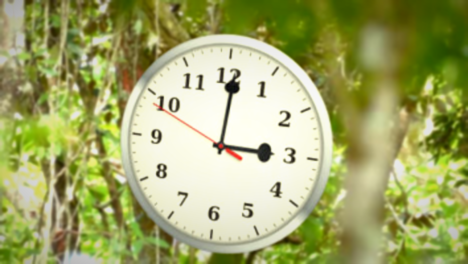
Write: 3 h 00 min 49 s
